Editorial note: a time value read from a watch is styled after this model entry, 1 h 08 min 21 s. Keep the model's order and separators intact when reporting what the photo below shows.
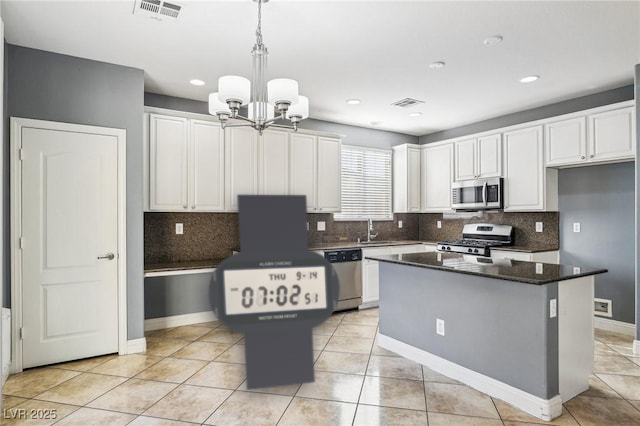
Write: 7 h 02 min 51 s
